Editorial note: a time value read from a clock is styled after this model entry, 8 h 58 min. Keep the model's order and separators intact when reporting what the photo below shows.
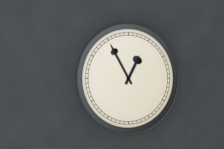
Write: 12 h 55 min
